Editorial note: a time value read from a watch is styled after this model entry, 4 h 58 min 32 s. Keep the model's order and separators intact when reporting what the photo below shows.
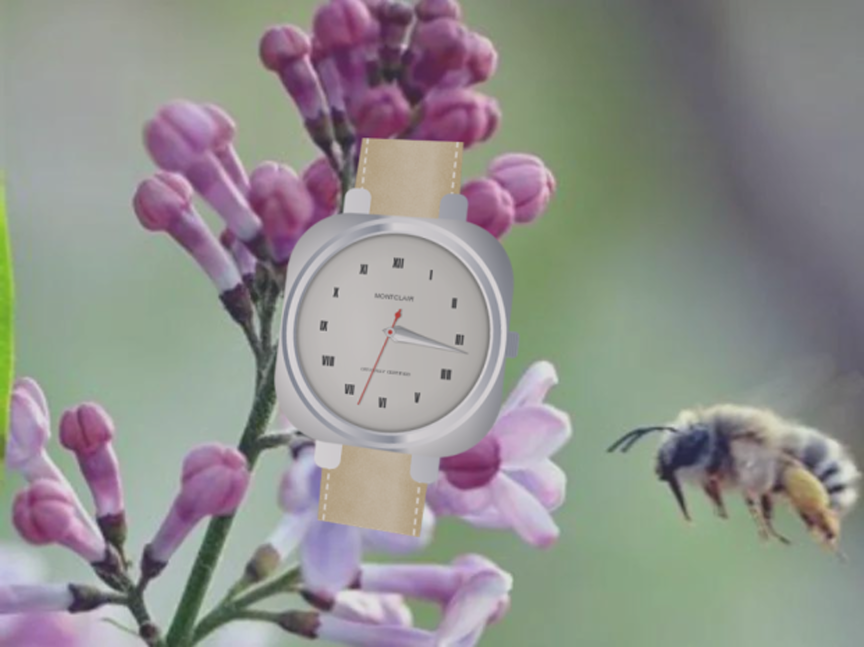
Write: 3 h 16 min 33 s
